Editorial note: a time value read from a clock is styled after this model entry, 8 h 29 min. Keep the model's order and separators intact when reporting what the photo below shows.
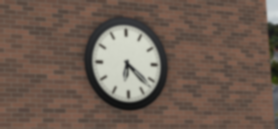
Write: 6 h 22 min
